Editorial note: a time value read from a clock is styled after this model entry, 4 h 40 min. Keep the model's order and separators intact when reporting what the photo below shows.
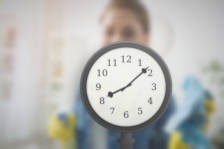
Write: 8 h 08 min
